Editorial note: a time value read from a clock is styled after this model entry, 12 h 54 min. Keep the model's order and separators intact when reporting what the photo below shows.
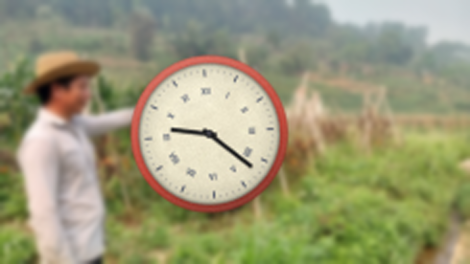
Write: 9 h 22 min
